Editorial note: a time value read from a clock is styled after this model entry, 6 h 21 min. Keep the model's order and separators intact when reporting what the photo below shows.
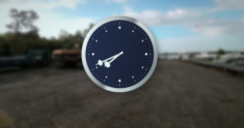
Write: 7 h 41 min
